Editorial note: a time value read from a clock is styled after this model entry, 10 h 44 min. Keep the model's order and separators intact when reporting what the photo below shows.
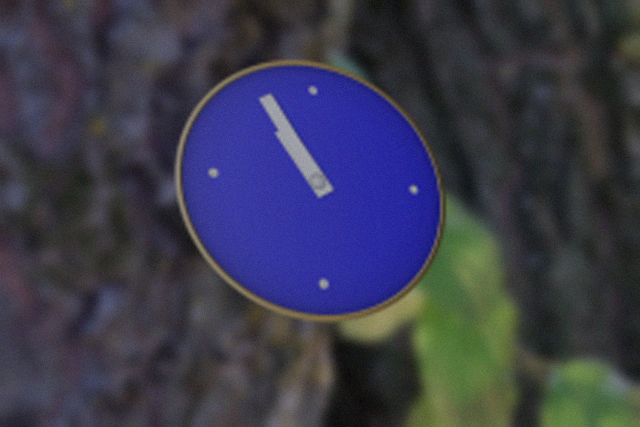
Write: 10 h 55 min
